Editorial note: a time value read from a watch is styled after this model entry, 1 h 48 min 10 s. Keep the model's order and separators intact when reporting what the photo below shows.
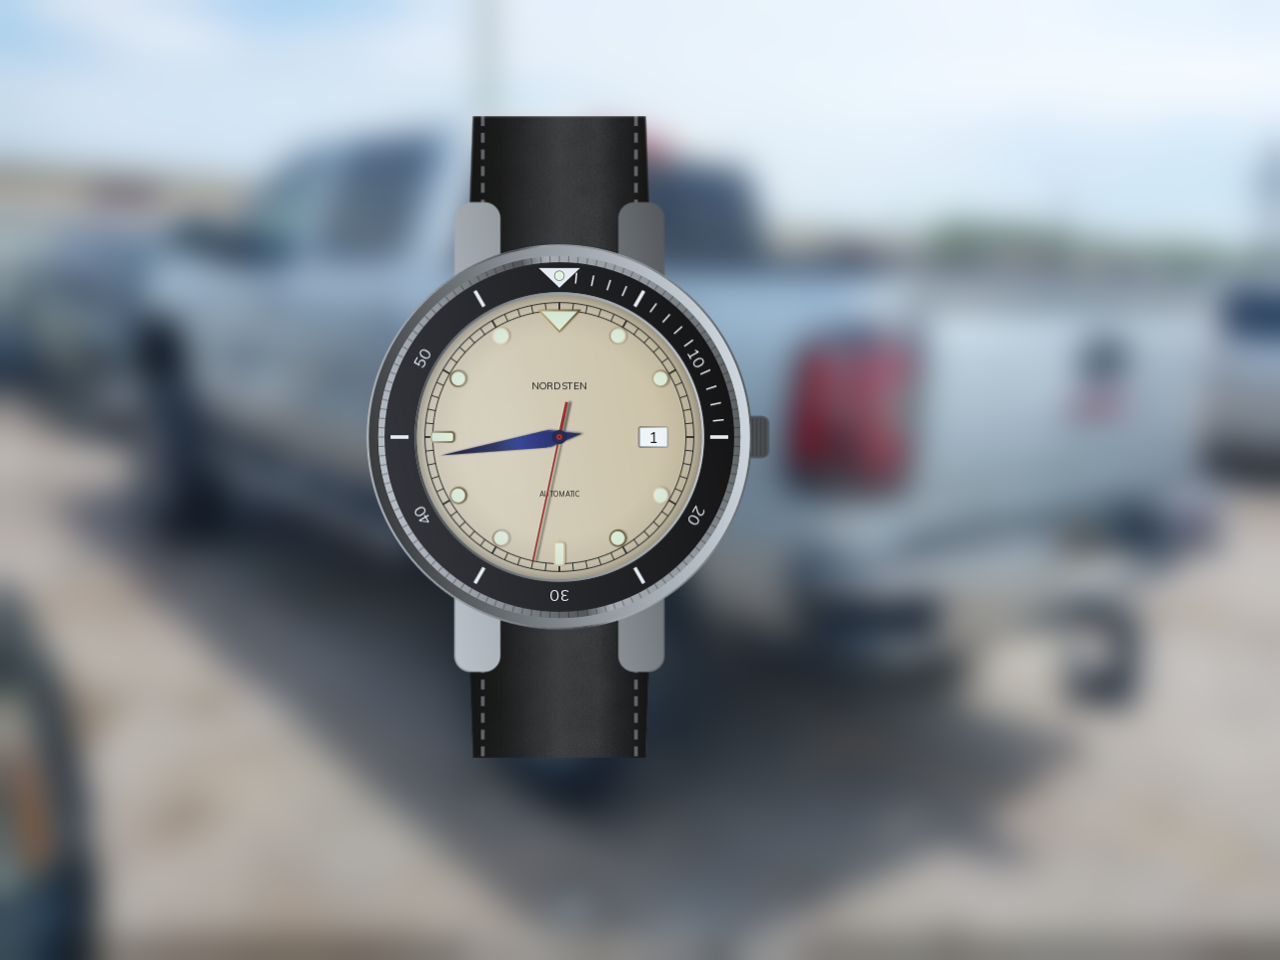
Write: 8 h 43 min 32 s
